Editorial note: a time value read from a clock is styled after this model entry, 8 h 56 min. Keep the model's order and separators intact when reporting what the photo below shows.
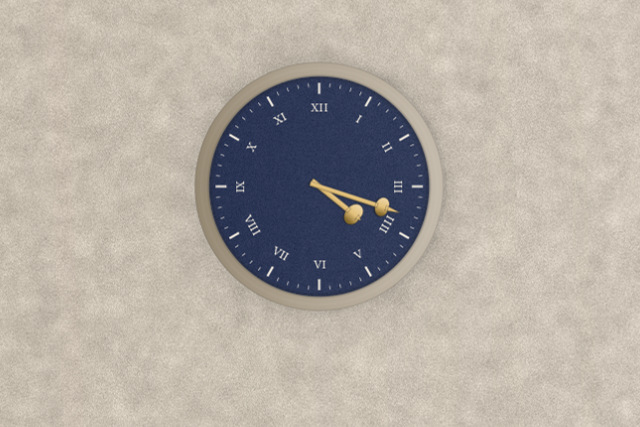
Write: 4 h 18 min
